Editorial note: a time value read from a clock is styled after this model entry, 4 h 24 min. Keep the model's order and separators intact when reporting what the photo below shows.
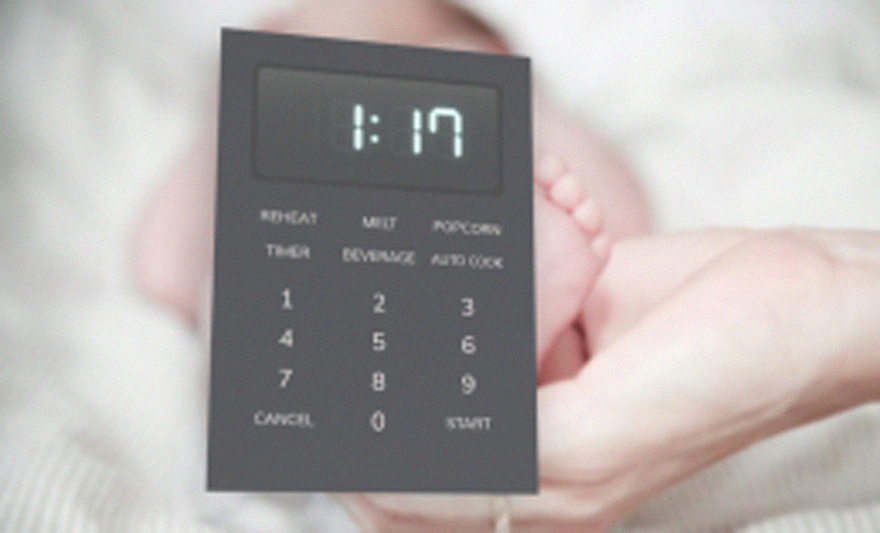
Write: 1 h 17 min
